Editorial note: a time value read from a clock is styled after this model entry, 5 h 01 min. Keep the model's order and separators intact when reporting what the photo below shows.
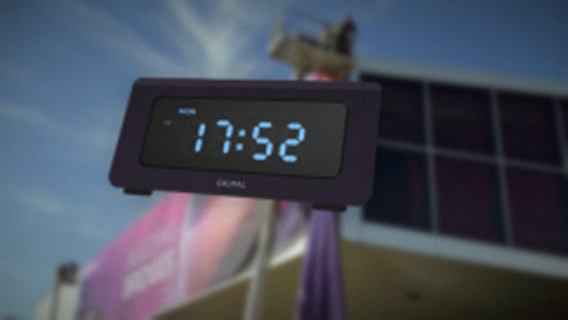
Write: 17 h 52 min
